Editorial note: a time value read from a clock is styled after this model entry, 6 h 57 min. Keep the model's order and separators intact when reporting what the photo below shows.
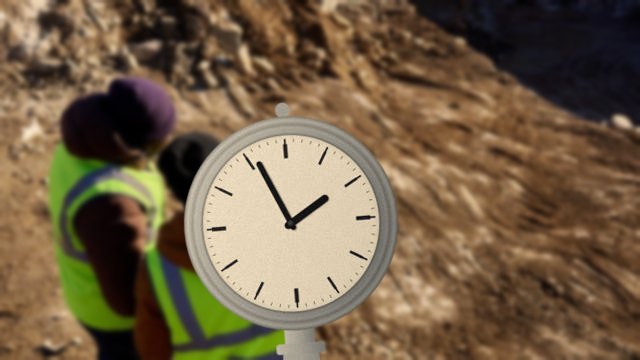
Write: 1 h 56 min
